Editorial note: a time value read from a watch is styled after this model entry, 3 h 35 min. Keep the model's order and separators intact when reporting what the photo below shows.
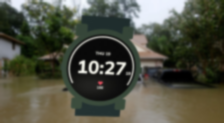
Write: 10 h 27 min
